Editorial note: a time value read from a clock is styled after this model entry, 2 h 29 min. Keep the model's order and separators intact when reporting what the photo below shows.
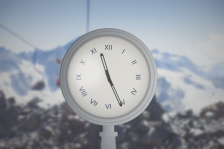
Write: 11 h 26 min
